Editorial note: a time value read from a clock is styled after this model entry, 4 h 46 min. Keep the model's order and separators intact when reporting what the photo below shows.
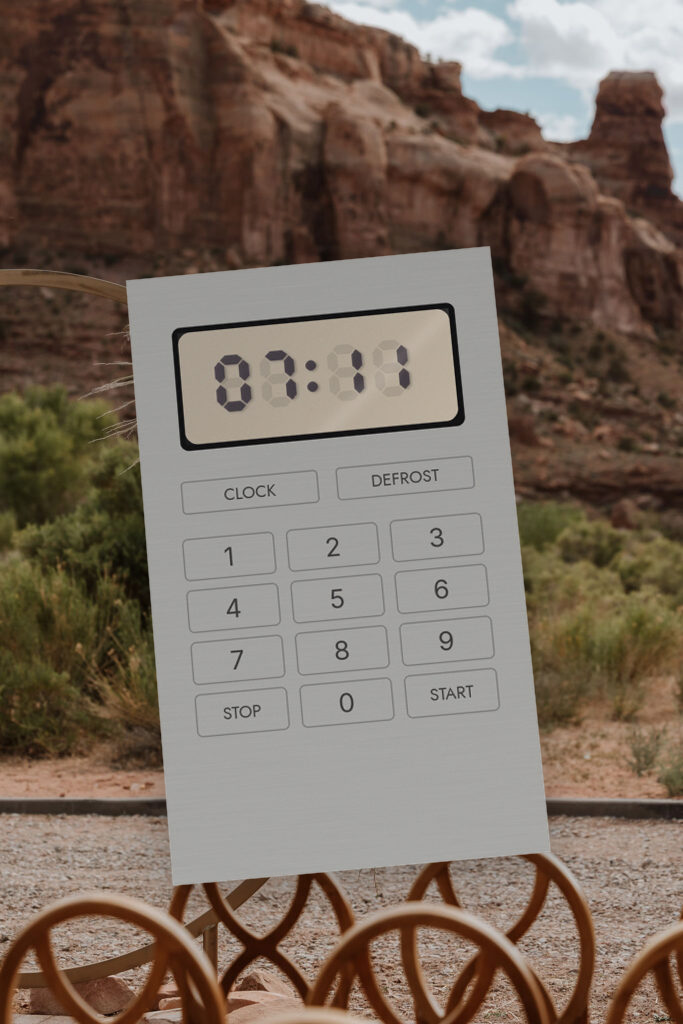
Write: 7 h 11 min
